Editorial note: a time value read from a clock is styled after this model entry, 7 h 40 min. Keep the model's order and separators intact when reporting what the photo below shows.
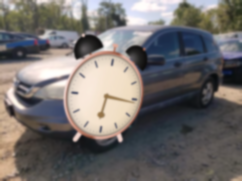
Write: 6 h 16 min
